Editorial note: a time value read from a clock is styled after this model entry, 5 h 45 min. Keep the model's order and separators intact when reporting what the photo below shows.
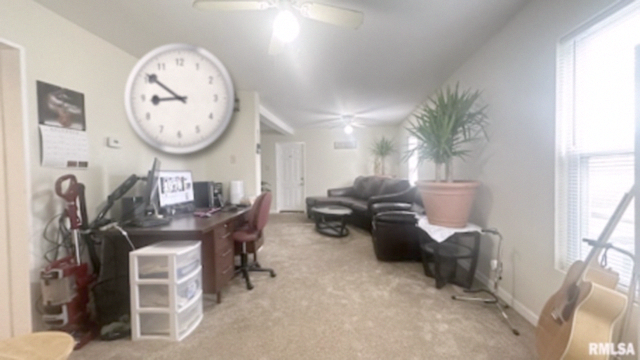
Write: 8 h 51 min
